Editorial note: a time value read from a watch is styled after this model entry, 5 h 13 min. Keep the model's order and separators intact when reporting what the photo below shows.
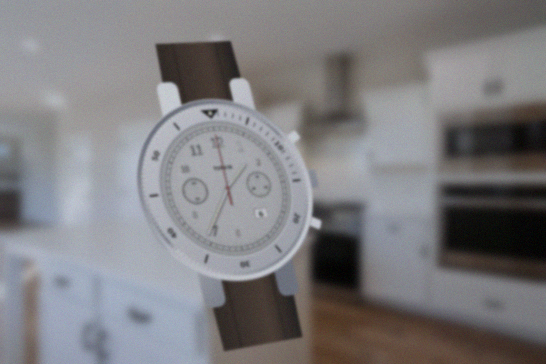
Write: 1 h 36 min
